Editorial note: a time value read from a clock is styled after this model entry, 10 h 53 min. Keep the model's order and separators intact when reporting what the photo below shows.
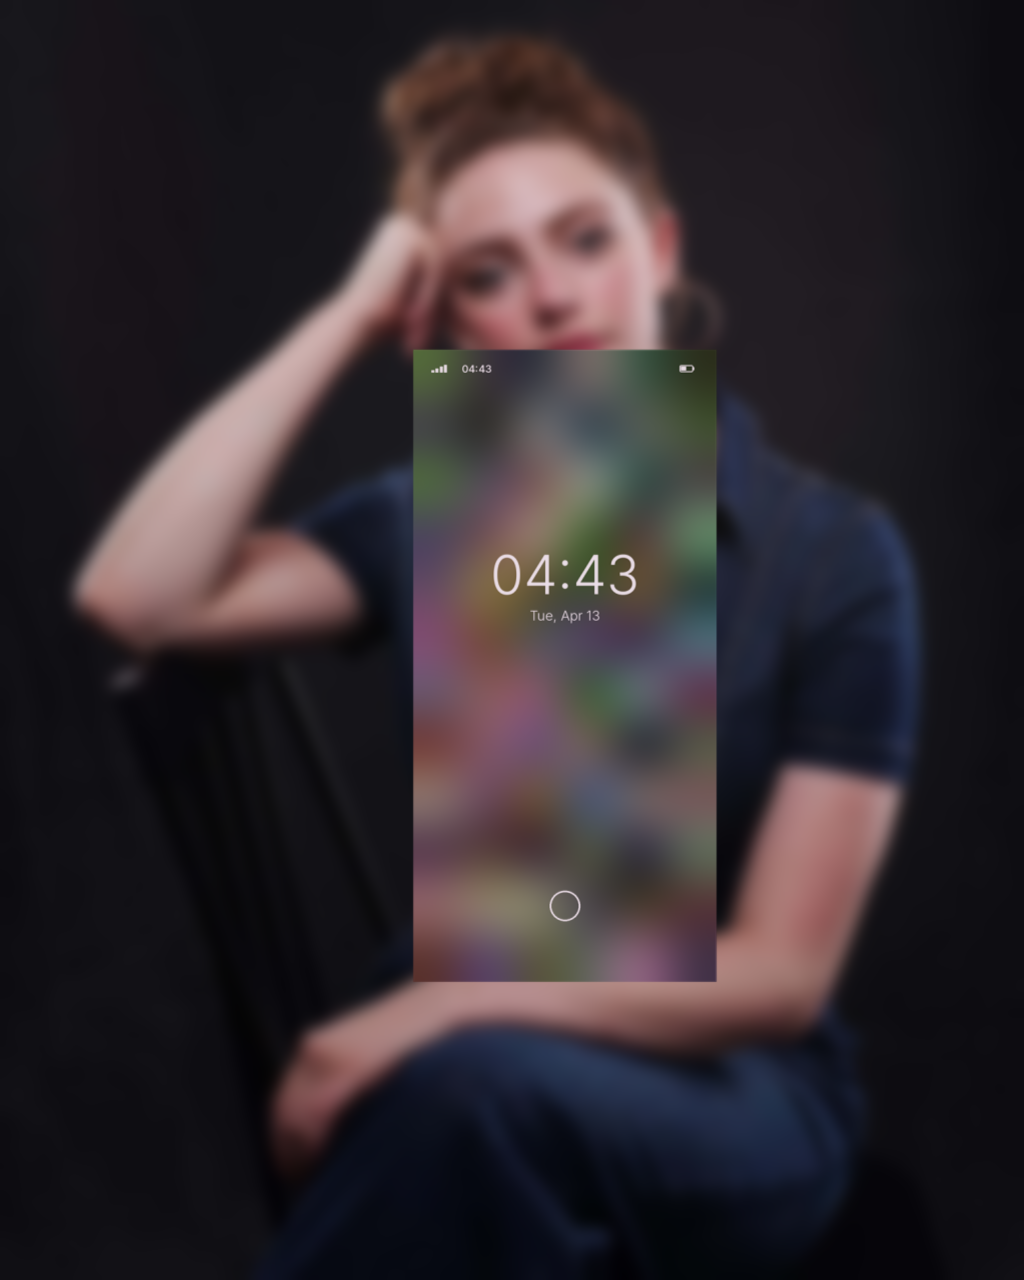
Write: 4 h 43 min
